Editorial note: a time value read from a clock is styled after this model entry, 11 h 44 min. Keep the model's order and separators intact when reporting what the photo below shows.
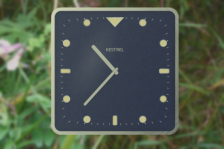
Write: 10 h 37 min
